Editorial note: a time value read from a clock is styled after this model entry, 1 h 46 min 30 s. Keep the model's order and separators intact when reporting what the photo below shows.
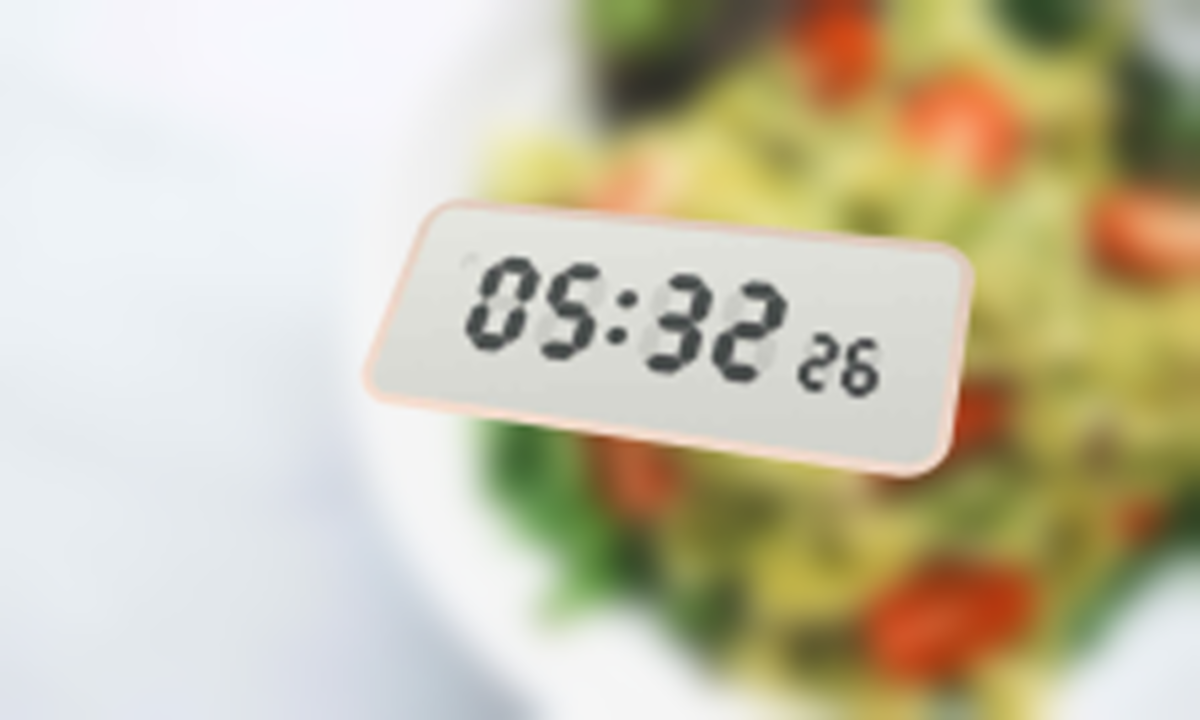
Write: 5 h 32 min 26 s
